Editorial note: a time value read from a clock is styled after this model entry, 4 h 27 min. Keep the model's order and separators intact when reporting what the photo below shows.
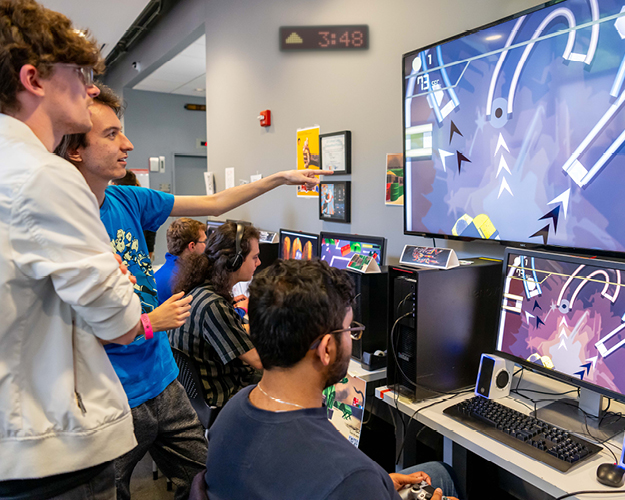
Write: 3 h 48 min
